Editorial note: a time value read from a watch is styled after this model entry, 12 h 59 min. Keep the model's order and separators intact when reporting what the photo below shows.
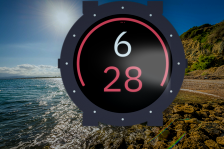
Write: 6 h 28 min
